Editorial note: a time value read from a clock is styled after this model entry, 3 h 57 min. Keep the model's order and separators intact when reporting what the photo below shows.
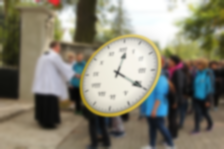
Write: 12 h 20 min
